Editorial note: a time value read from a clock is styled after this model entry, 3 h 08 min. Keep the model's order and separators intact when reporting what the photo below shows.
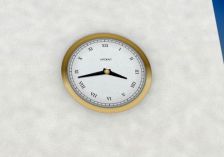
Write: 3 h 43 min
